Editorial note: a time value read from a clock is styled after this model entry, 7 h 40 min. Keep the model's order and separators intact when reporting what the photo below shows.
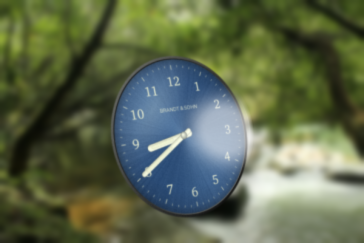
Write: 8 h 40 min
